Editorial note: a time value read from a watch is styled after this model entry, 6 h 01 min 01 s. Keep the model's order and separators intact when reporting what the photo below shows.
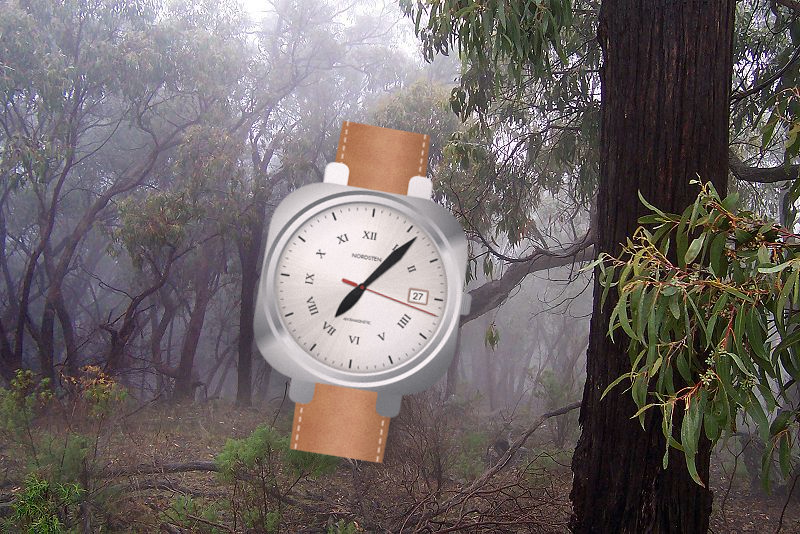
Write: 7 h 06 min 17 s
